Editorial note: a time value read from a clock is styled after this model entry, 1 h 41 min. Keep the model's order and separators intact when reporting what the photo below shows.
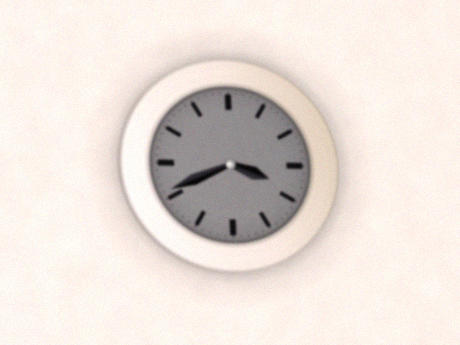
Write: 3 h 41 min
